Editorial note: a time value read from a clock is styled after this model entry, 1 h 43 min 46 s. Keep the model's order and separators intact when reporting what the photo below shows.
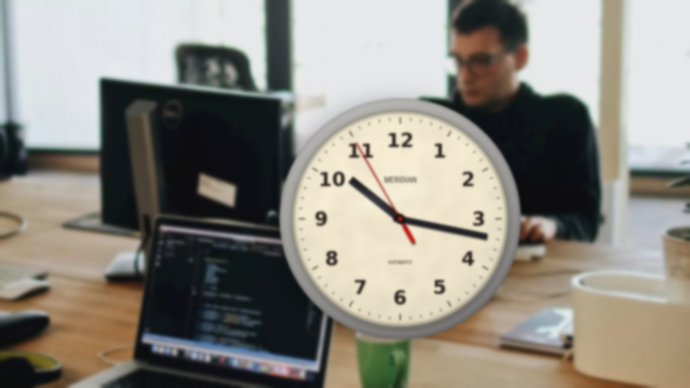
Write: 10 h 16 min 55 s
